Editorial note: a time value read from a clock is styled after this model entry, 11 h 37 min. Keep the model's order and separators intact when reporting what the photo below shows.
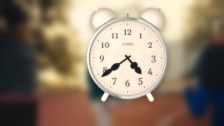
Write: 4 h 39 min
